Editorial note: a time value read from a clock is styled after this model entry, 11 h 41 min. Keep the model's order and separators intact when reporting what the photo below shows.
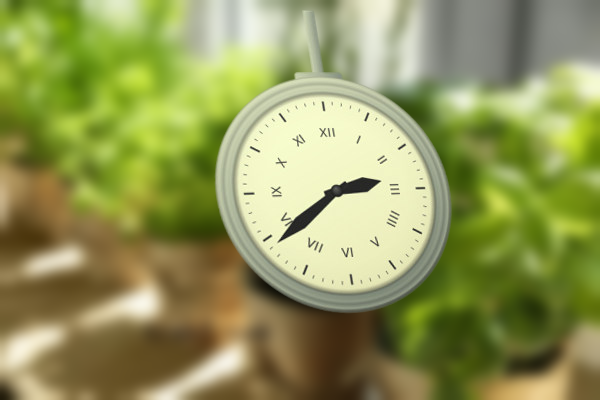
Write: 2 h 39 min
